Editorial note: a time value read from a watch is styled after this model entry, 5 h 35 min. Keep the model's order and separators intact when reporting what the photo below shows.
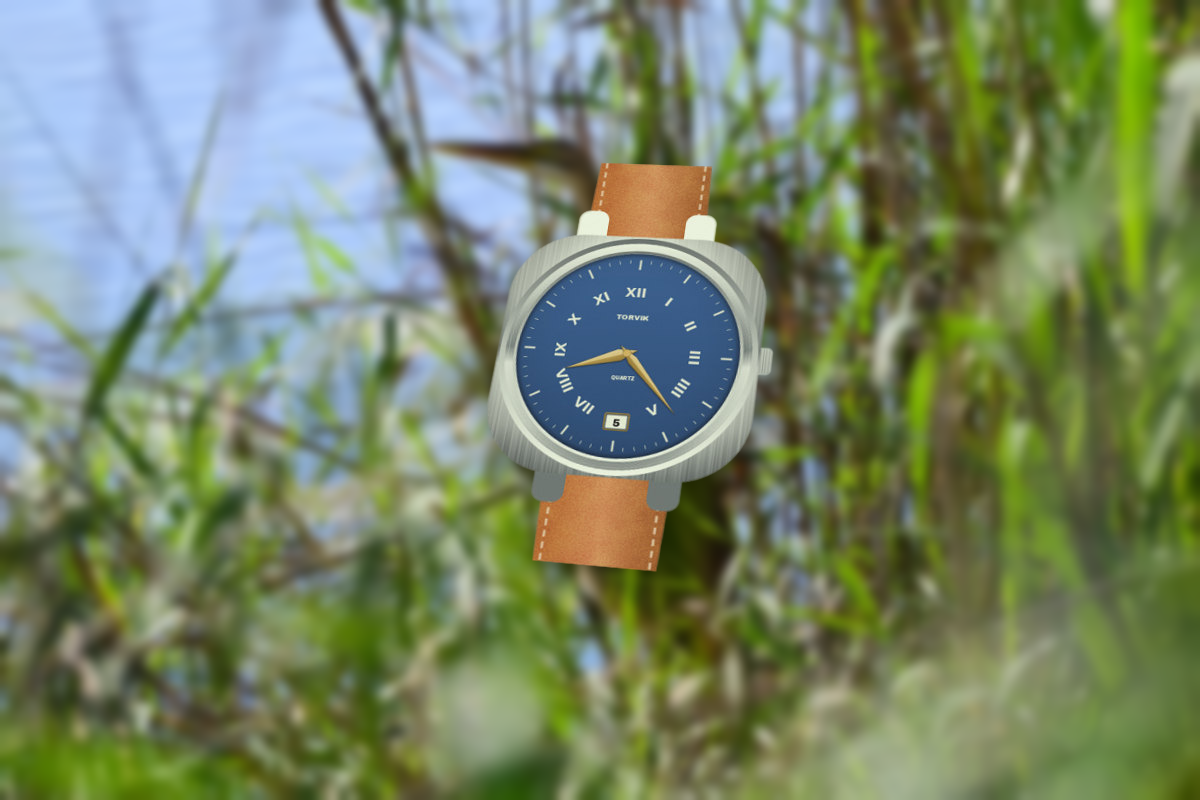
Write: 8 h 23 min
